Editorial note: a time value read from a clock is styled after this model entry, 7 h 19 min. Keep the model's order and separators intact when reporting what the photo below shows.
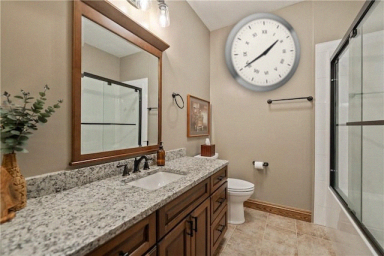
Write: 1 h 40 min
